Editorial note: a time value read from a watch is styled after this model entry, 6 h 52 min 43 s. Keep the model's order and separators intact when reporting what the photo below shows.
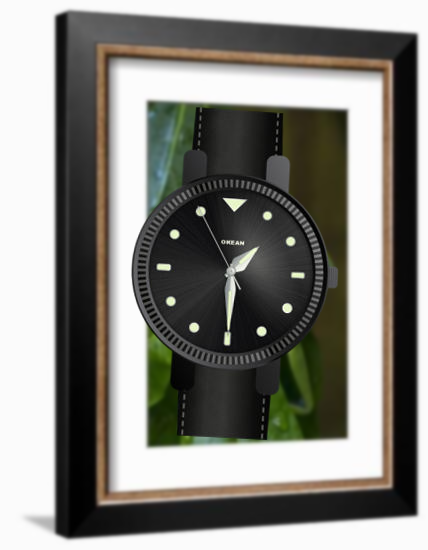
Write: 1 h 29 min 55 s
